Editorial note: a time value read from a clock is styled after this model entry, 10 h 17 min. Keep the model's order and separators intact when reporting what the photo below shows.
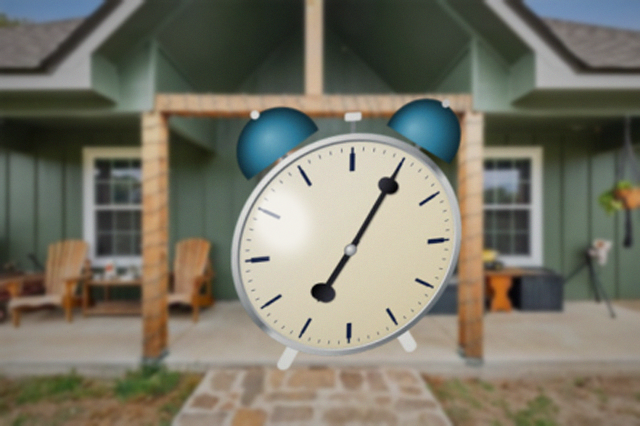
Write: 7 h 05 min
